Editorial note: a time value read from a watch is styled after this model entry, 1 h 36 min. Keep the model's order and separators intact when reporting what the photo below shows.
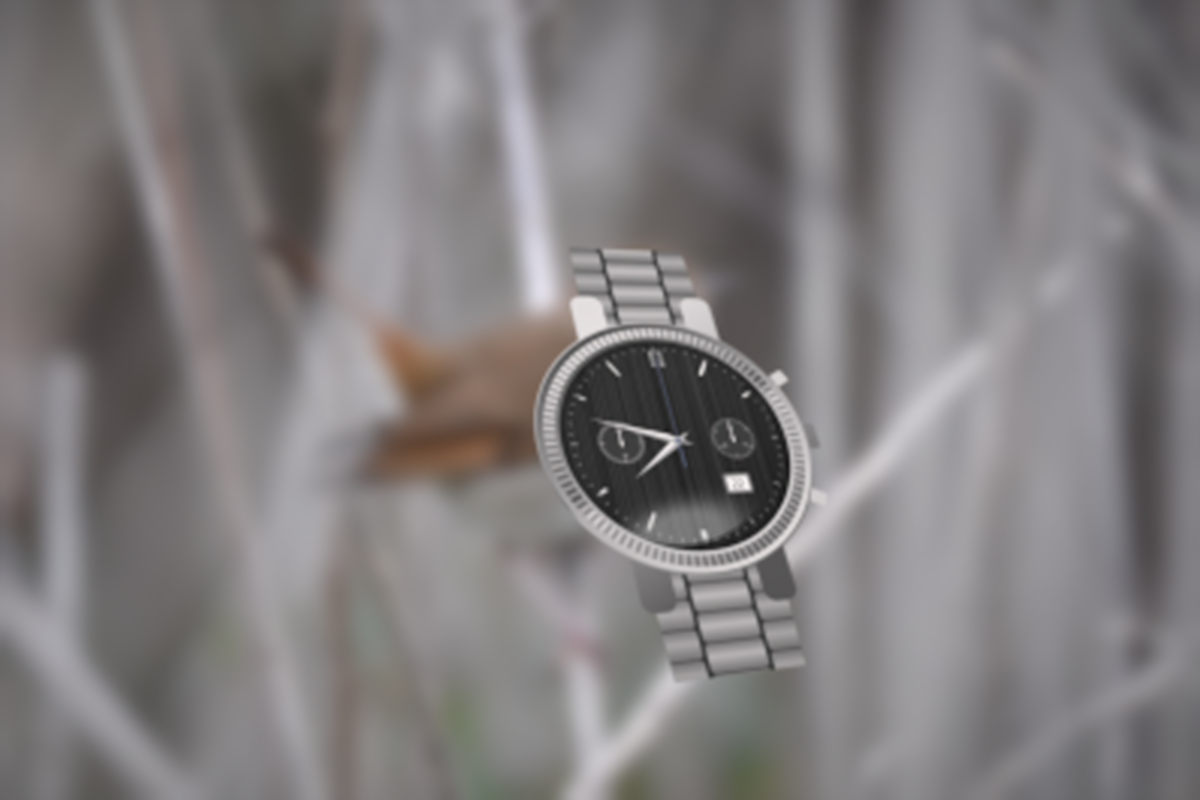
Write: 7 h 48 min
